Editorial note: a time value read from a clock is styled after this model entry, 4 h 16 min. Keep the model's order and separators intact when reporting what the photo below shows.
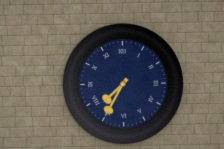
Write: 7 h 35 min
